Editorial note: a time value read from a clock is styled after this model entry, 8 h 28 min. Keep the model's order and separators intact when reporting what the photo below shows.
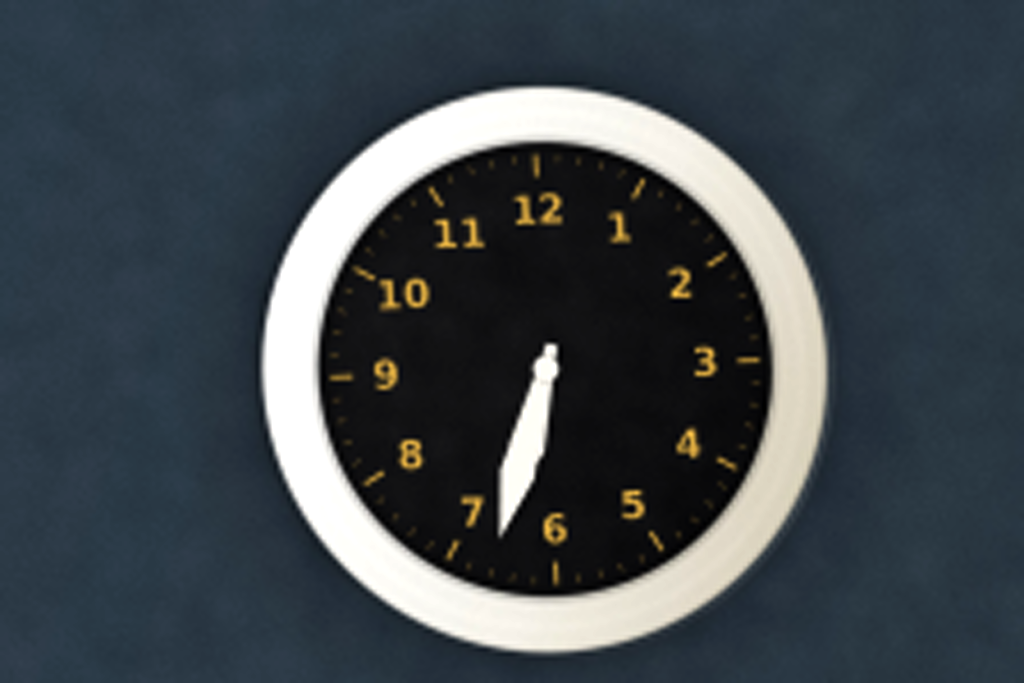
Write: 6 h 33 min
